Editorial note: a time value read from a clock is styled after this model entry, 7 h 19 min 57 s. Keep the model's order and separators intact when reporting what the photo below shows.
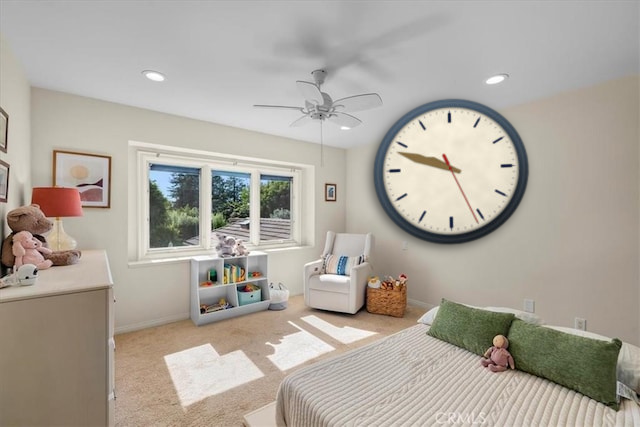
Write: 9 h 48 min 26 s
